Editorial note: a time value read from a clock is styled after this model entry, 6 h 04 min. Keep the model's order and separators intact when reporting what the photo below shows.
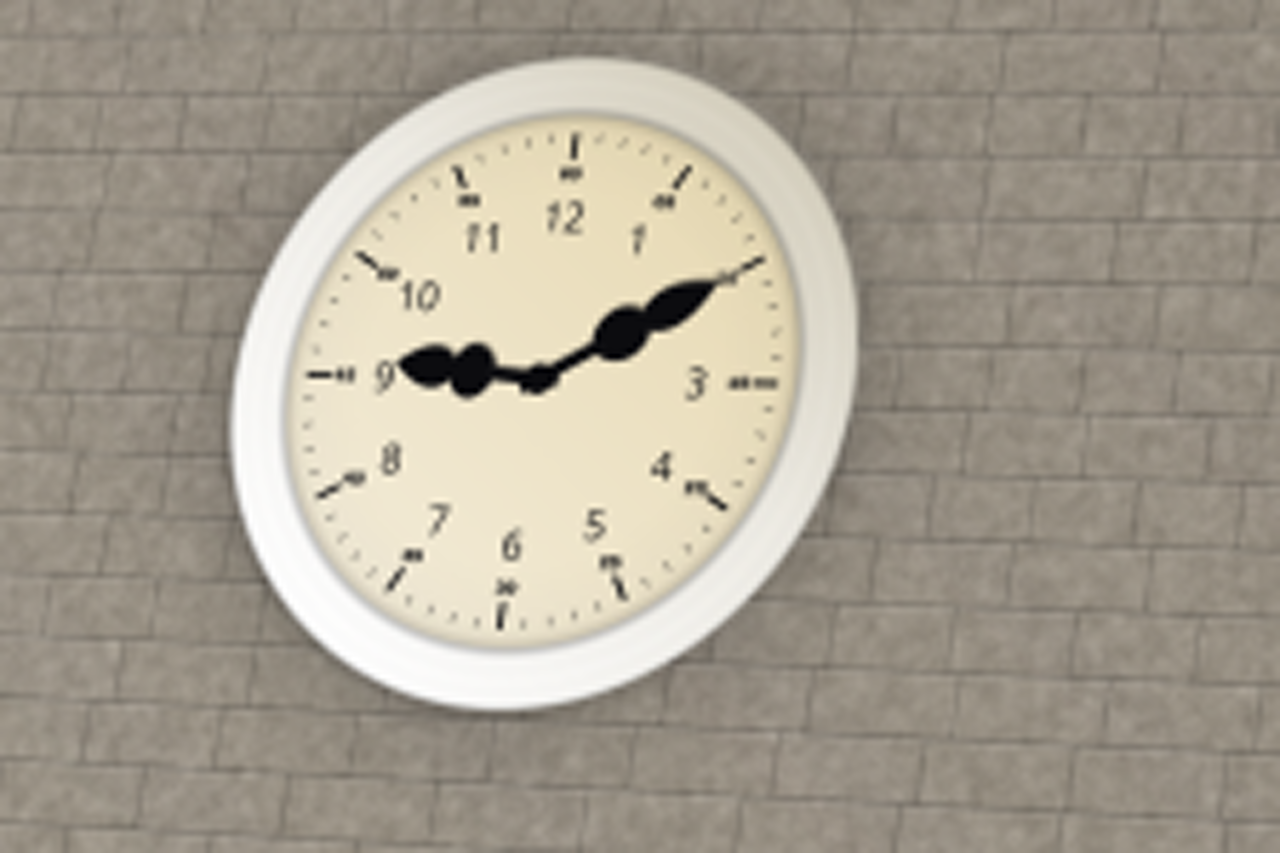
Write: 9 h 10 min
